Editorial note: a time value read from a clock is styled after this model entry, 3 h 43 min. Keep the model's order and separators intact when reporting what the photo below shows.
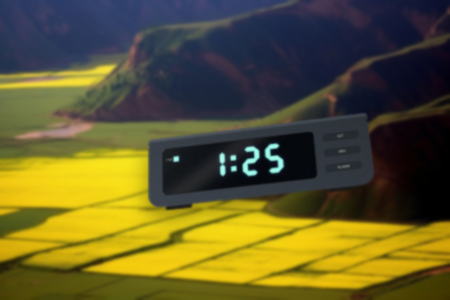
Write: 1 h 25 min
